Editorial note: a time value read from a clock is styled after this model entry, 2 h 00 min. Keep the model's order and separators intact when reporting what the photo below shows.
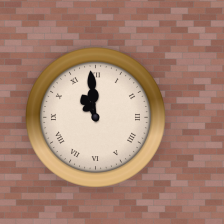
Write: 10 h 59 min
